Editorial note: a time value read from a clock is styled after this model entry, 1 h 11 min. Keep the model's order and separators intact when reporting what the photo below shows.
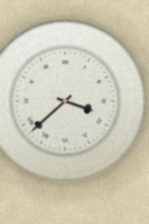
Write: 3 h 38 min
